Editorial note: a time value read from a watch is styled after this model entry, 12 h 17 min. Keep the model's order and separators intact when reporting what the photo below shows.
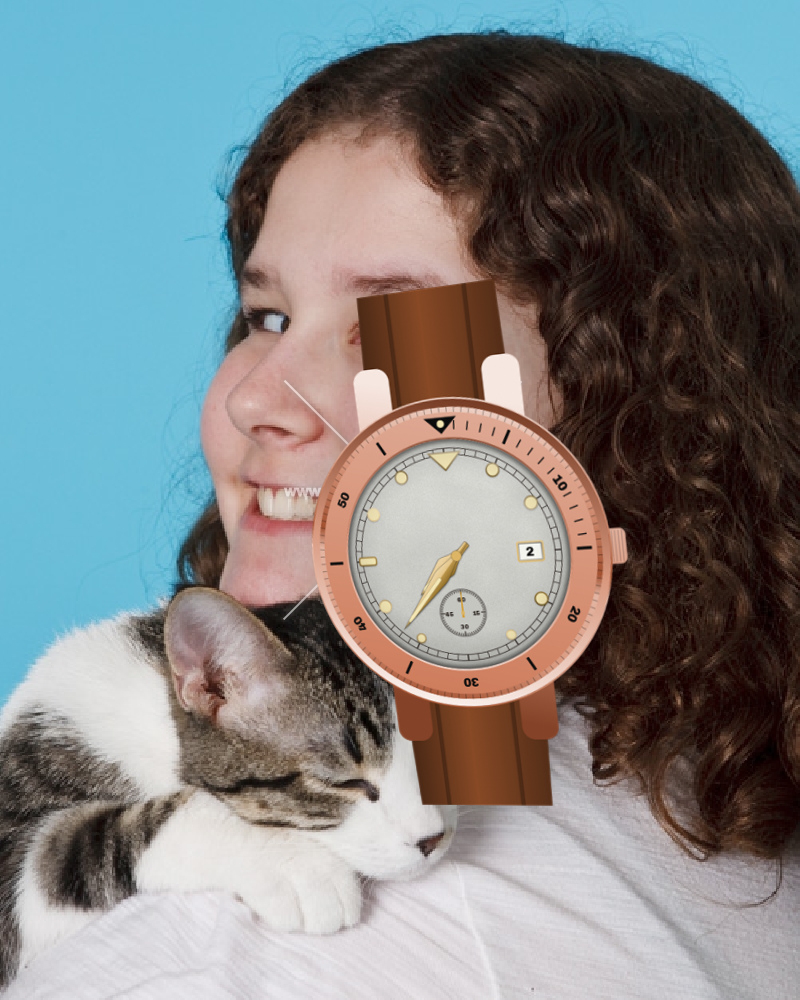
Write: 7 h 37 min
